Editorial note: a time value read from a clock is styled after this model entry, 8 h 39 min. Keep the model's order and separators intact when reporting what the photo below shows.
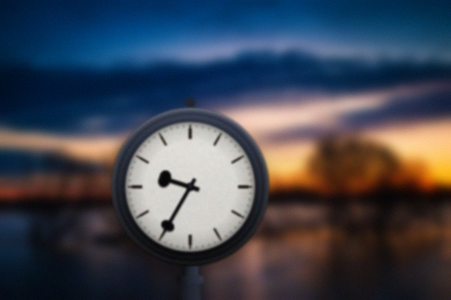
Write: 9 h 35 min
